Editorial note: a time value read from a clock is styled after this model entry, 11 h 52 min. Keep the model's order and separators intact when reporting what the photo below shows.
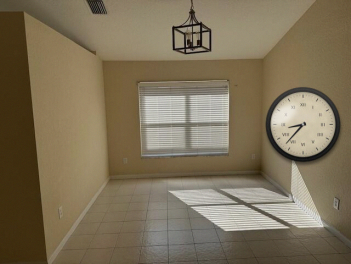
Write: 8 h 37 min
